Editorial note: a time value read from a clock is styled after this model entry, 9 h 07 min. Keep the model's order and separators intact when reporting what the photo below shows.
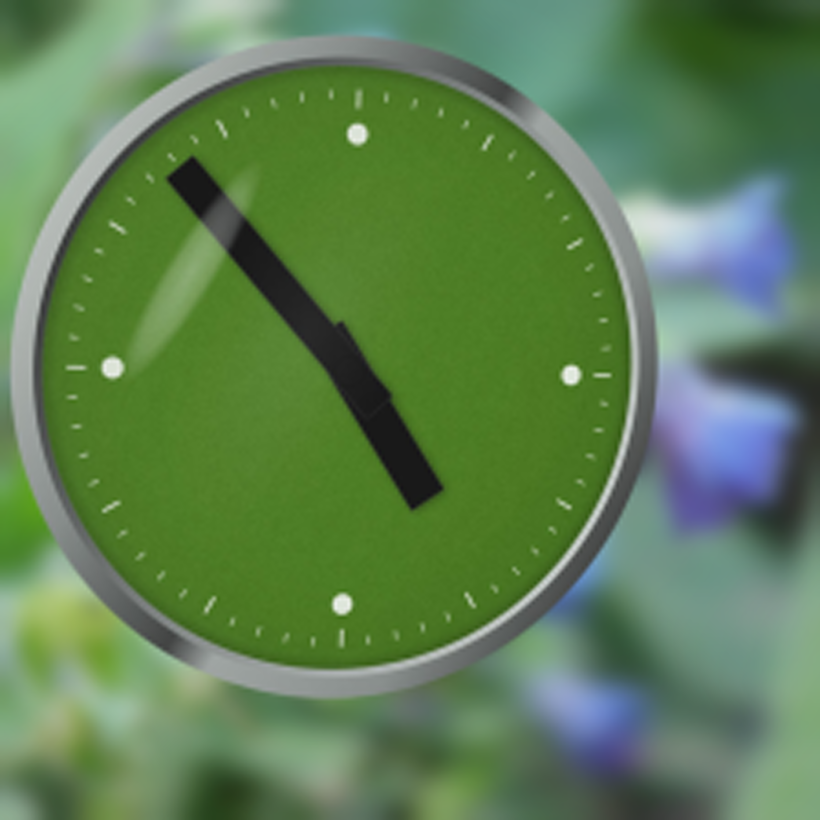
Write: 4 h 53 min
